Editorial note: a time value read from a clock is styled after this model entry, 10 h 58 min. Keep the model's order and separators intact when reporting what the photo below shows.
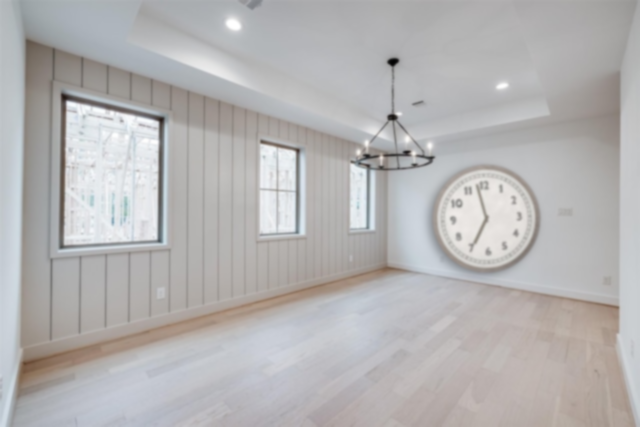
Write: 6 h 58 min
